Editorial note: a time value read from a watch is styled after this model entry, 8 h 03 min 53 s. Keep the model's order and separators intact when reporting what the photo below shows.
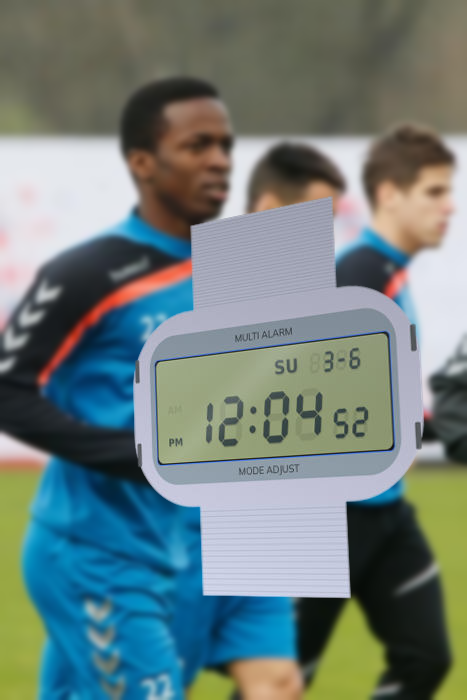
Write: 12 h 04 min 52 s
